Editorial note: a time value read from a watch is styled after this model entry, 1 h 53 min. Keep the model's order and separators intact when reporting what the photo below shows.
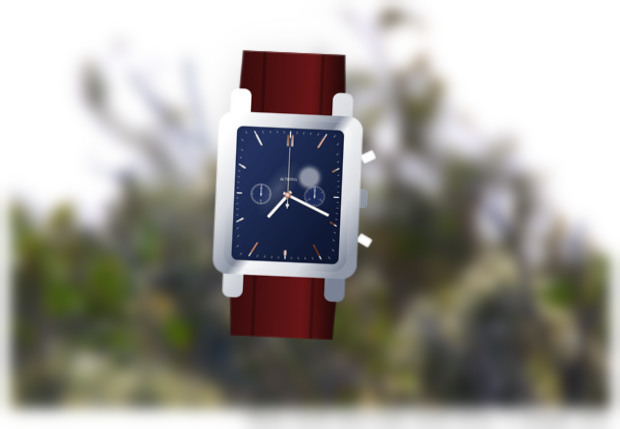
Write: 7 h 19 min
